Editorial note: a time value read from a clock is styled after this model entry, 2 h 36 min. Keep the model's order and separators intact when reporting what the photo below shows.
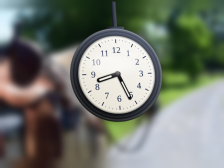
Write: 8 h 26 min
